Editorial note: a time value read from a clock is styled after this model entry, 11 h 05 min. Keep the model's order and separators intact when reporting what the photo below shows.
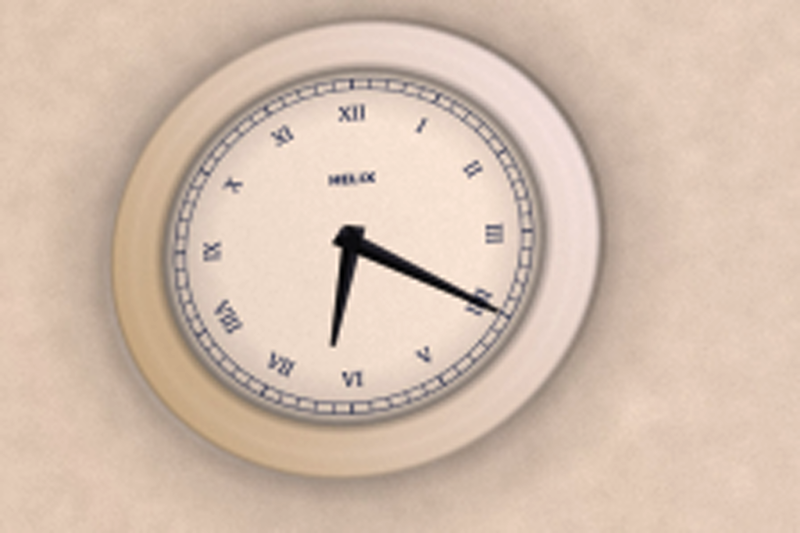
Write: 6 h 20 min
